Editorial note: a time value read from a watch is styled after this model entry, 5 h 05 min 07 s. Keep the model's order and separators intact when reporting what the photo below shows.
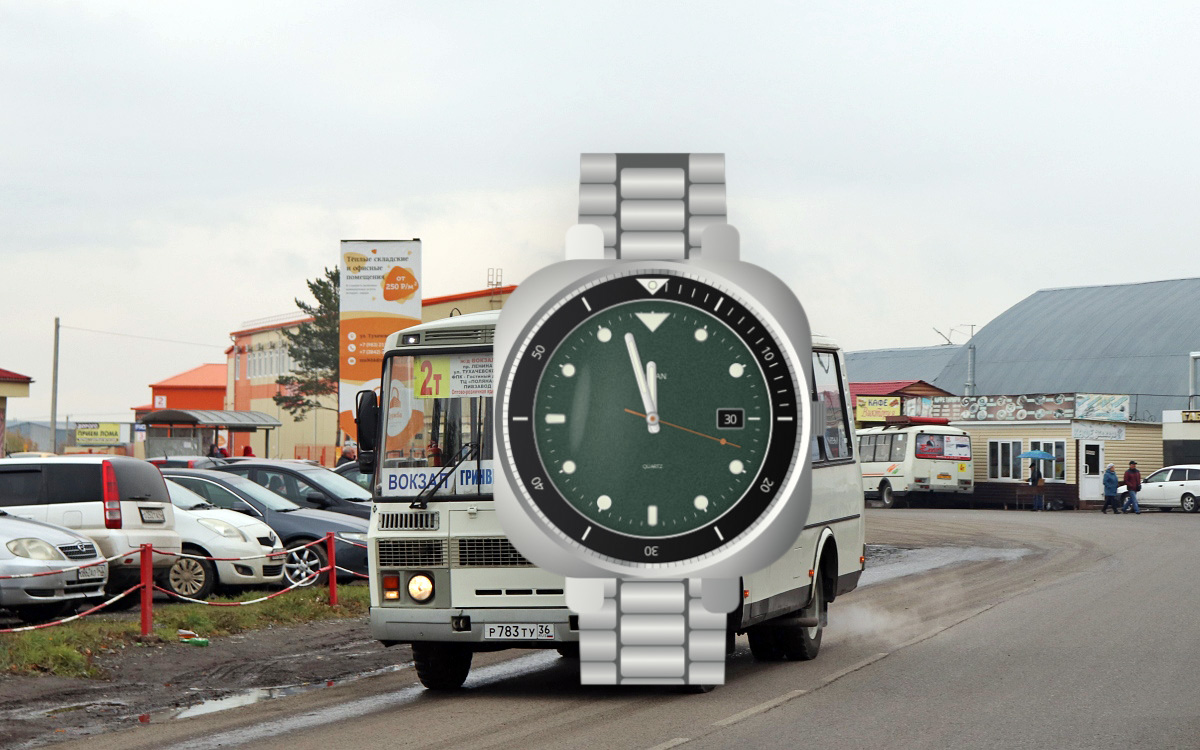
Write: 11 h 57 min 18 s
